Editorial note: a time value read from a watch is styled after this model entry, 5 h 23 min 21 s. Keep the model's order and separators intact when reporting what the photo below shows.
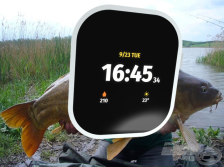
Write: 16 h 45 min 34 s
